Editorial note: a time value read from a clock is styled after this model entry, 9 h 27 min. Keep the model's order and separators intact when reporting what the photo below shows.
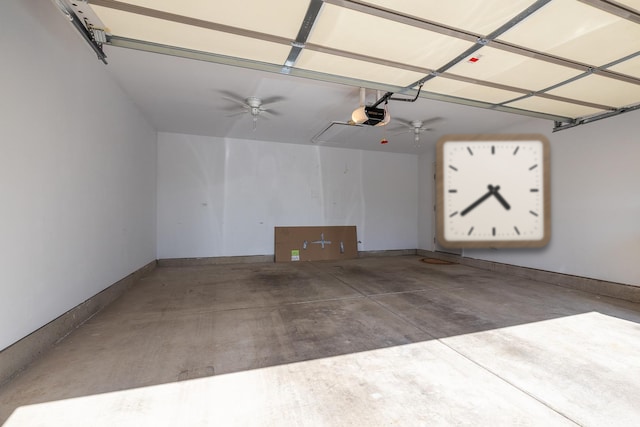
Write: 4 h 39 min
